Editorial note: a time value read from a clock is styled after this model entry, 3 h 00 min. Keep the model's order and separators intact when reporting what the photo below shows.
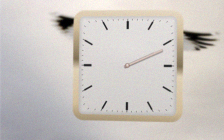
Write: 2 h 11 min
